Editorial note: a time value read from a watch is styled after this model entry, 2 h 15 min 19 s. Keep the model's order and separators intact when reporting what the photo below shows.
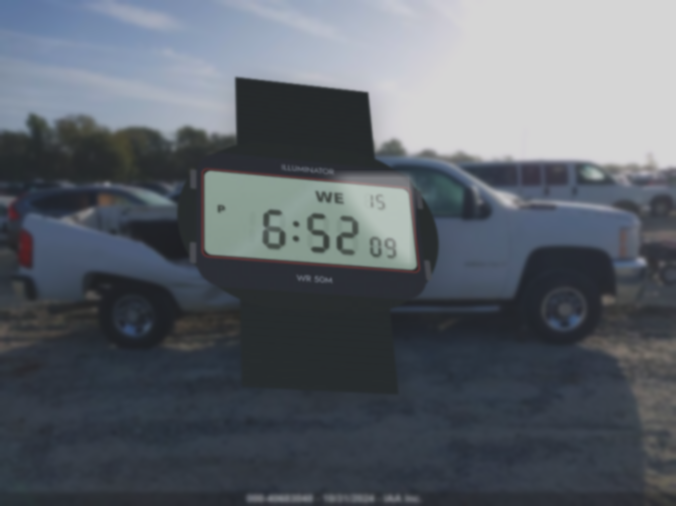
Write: 6 h 52 min 09 s
